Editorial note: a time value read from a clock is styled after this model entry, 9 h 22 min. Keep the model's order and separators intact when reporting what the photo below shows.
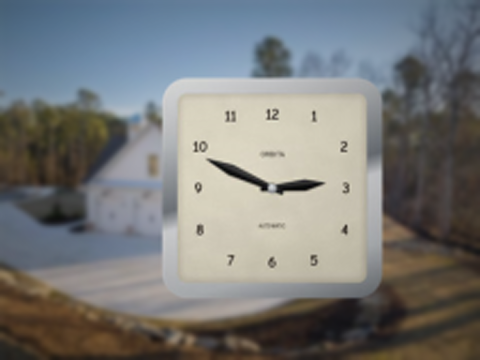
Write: 2 h 49 min
